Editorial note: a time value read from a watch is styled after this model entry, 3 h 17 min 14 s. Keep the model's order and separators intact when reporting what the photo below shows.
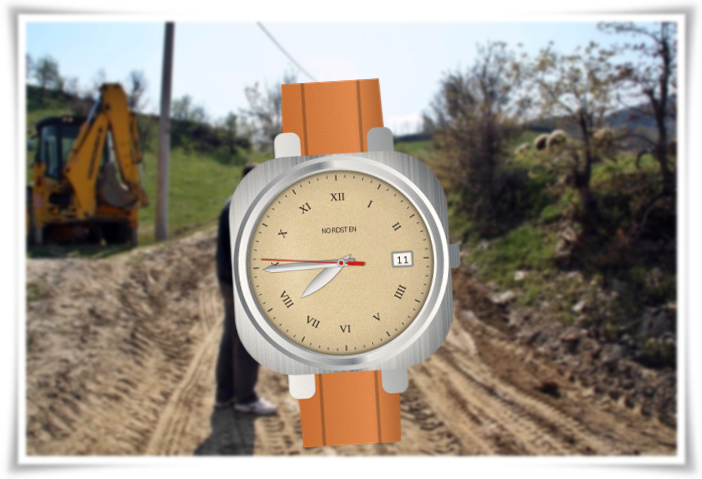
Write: 7 h 44 min 46 s
